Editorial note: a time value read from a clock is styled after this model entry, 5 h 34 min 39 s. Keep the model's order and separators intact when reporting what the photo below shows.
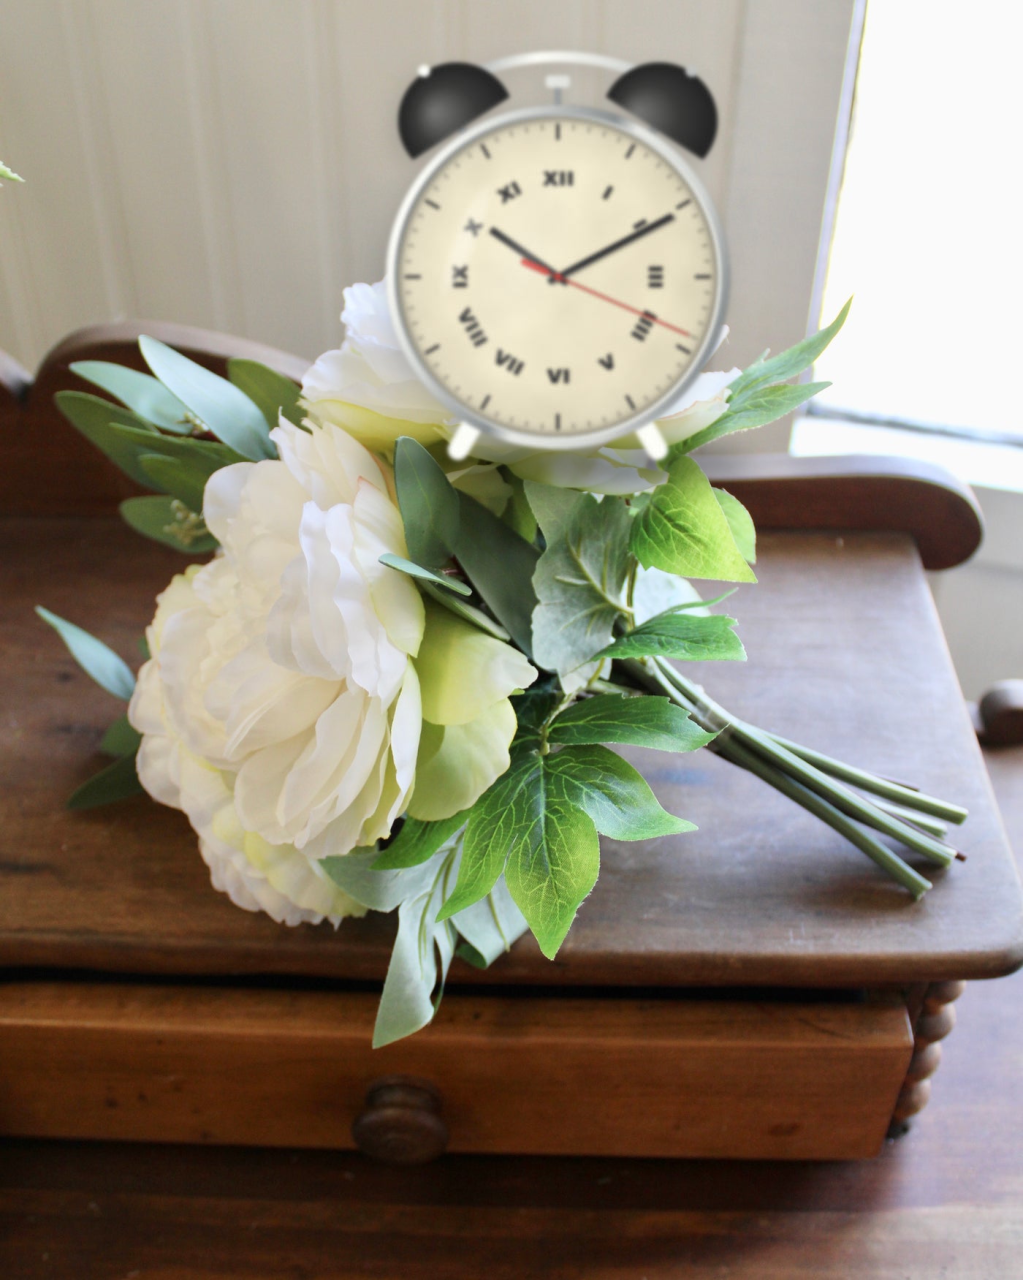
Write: 10 h 10 min 19 s
